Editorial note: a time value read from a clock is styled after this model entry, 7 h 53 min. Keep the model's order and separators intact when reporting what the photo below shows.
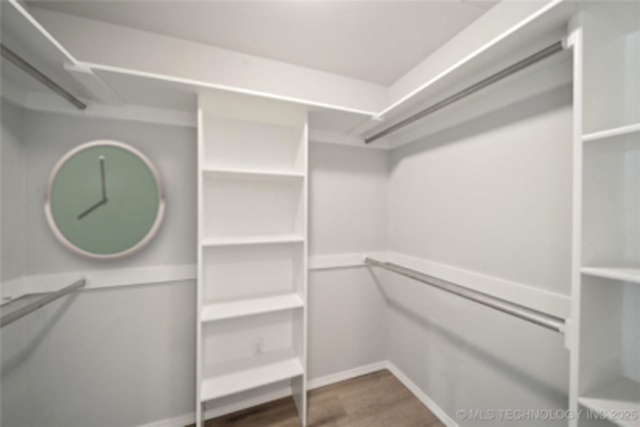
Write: 8 h 00 min
